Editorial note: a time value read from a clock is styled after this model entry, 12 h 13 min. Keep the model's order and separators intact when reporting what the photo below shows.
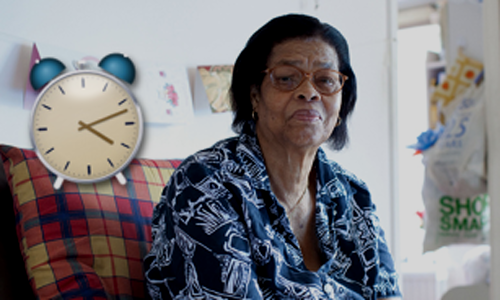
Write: 4 h 12 min
